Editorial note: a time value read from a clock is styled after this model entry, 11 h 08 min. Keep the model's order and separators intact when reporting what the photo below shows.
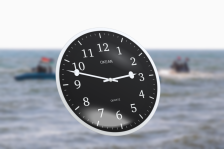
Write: 2 h 48 min
